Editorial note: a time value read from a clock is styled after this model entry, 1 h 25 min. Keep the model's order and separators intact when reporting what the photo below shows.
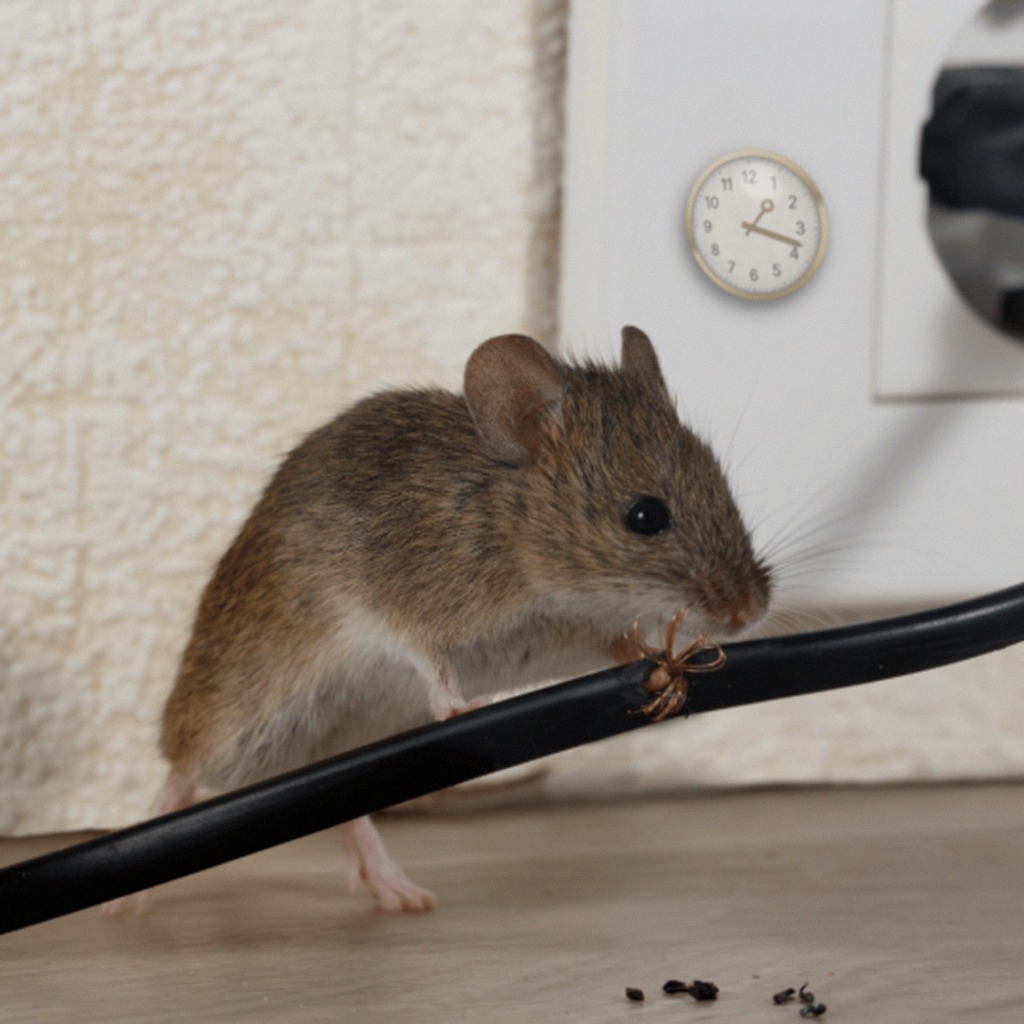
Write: 1 h 18 min
